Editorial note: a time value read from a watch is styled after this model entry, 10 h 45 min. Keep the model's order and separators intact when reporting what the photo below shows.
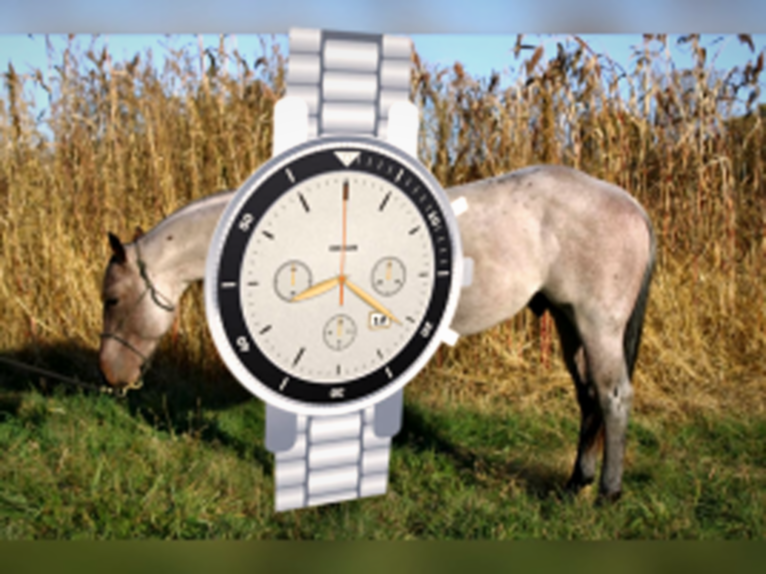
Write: 8 h 21 min
